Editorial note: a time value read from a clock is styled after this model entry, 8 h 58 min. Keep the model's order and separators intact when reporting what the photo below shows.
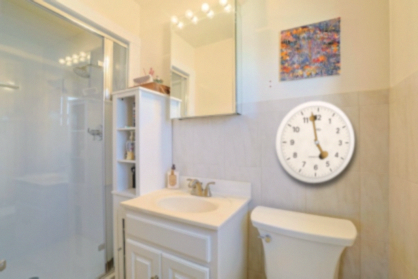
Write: 4 h 58 min
